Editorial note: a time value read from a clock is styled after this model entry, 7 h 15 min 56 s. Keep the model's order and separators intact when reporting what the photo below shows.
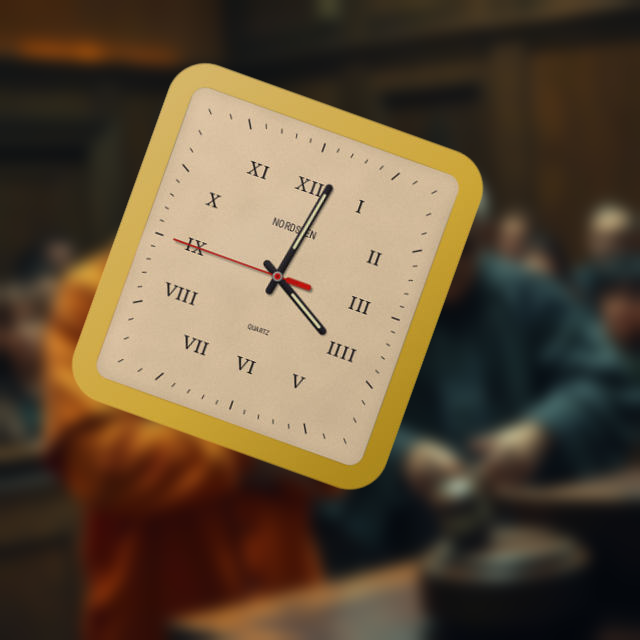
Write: 4 h 01 min 45 s
